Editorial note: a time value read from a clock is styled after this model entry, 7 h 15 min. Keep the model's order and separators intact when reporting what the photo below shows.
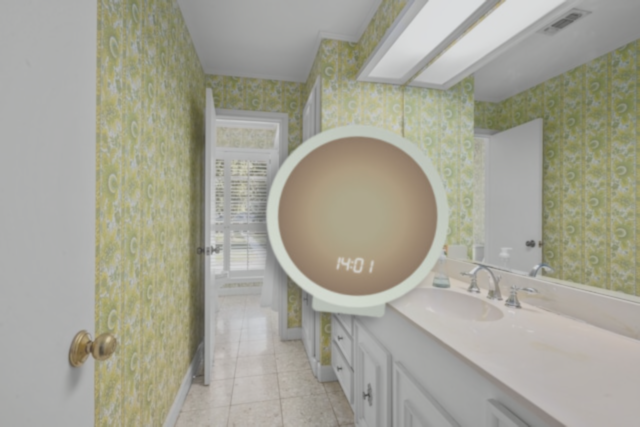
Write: 14 h 01 min
